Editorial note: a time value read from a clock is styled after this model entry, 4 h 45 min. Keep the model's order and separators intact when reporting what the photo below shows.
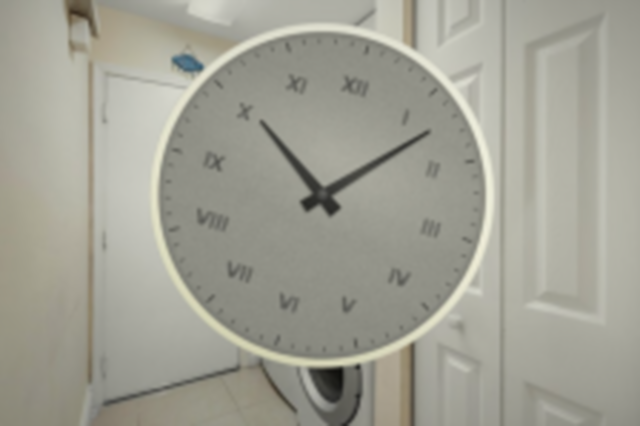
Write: 10 h 07 min
